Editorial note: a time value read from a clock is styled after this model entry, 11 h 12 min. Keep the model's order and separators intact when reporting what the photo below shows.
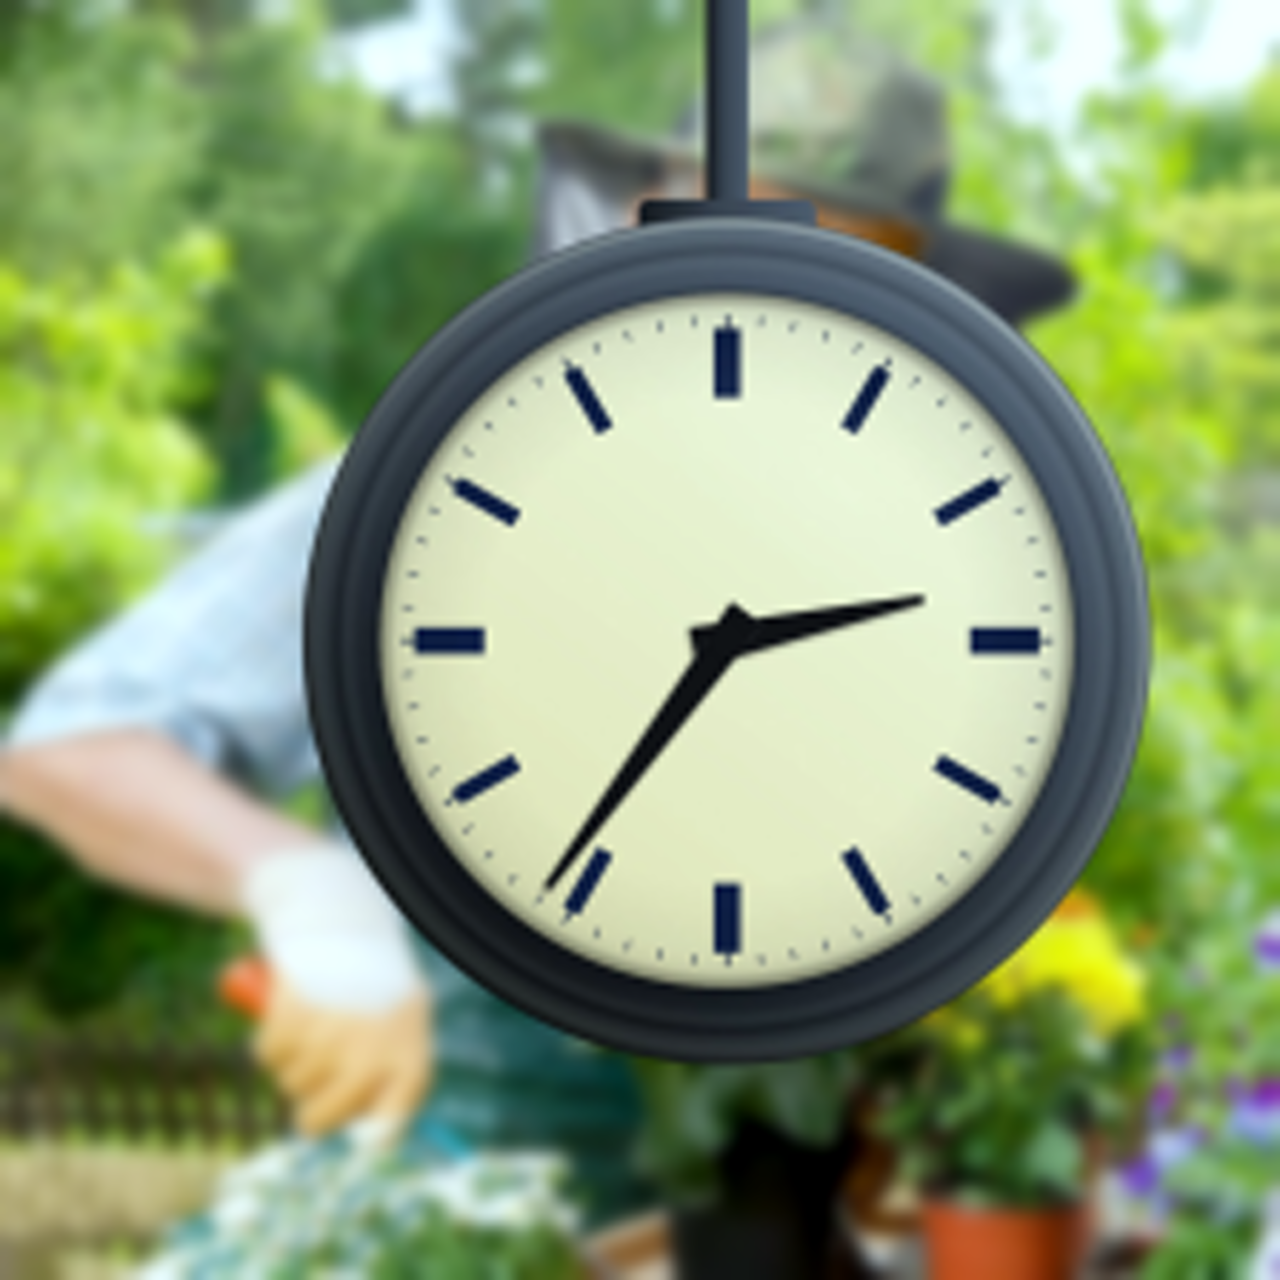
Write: 2 h 36 min
